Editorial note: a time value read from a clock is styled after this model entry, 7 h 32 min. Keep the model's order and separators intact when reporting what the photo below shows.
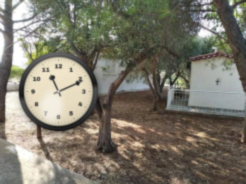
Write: 11 h 11 min
